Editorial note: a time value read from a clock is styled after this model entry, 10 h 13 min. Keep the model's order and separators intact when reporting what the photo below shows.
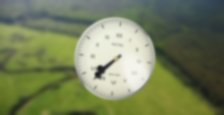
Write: 7 h 37 min
